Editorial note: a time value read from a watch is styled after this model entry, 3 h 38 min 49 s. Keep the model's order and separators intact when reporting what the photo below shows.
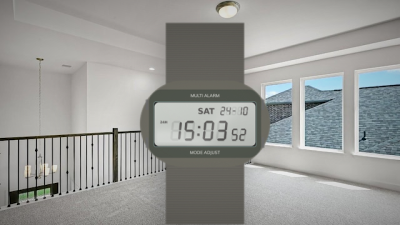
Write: 15 h 03 min 52 s
